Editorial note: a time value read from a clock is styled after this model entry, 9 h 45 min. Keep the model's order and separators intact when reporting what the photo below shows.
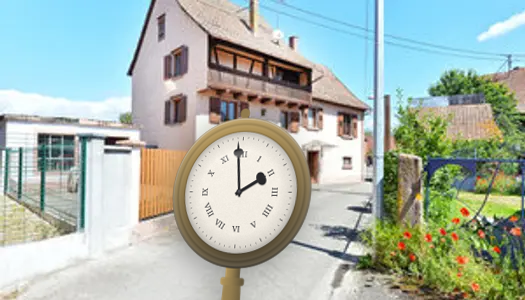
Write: 1 h 59 min
